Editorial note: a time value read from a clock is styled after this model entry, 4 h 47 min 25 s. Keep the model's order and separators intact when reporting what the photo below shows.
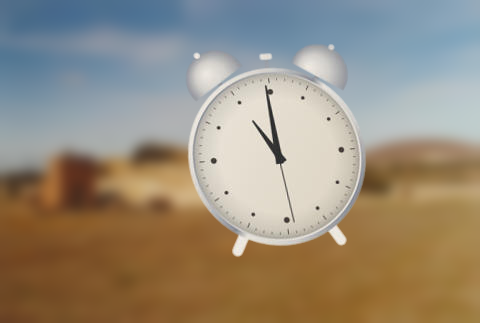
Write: 10 h 59 min 29 s
